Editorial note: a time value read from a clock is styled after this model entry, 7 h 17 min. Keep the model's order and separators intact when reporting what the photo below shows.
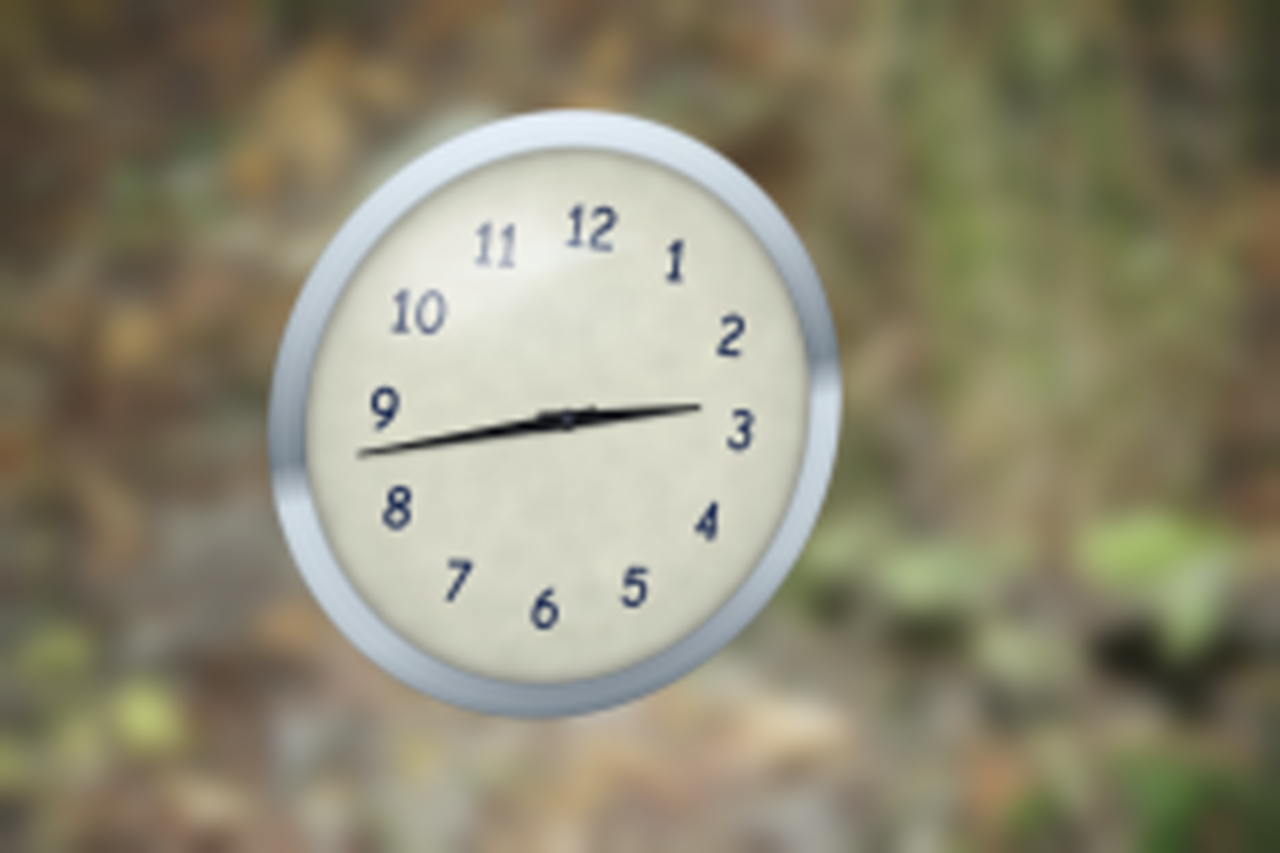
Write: 2 h 43 min
